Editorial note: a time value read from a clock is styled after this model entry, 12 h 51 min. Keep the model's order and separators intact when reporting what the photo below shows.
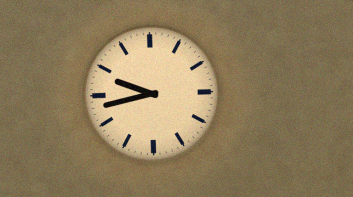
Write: 9 h 43 min
